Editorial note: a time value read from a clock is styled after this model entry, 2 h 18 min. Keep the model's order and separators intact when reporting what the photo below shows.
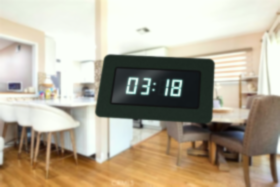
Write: 3 h 18 min
